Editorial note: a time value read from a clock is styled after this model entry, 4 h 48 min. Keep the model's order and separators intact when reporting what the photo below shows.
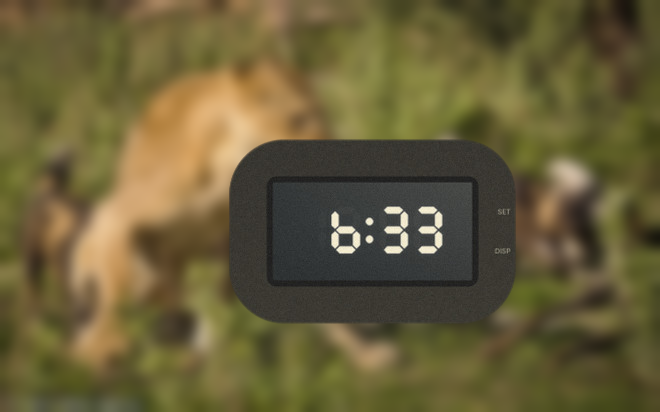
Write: 6 h 33 min
